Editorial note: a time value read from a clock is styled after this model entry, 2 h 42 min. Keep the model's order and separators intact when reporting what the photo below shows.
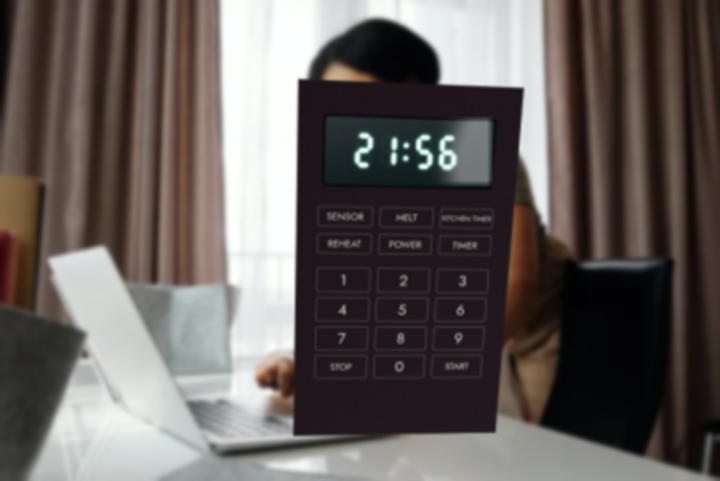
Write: 21 h 56 min
